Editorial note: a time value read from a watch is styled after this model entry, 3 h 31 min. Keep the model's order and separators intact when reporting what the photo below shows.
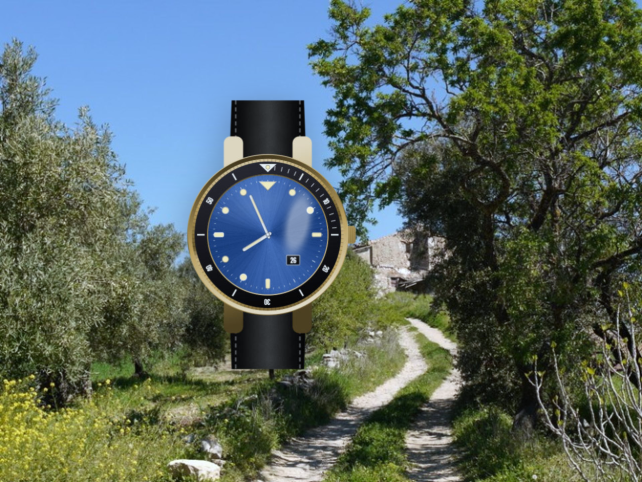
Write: 7 h 56 min
